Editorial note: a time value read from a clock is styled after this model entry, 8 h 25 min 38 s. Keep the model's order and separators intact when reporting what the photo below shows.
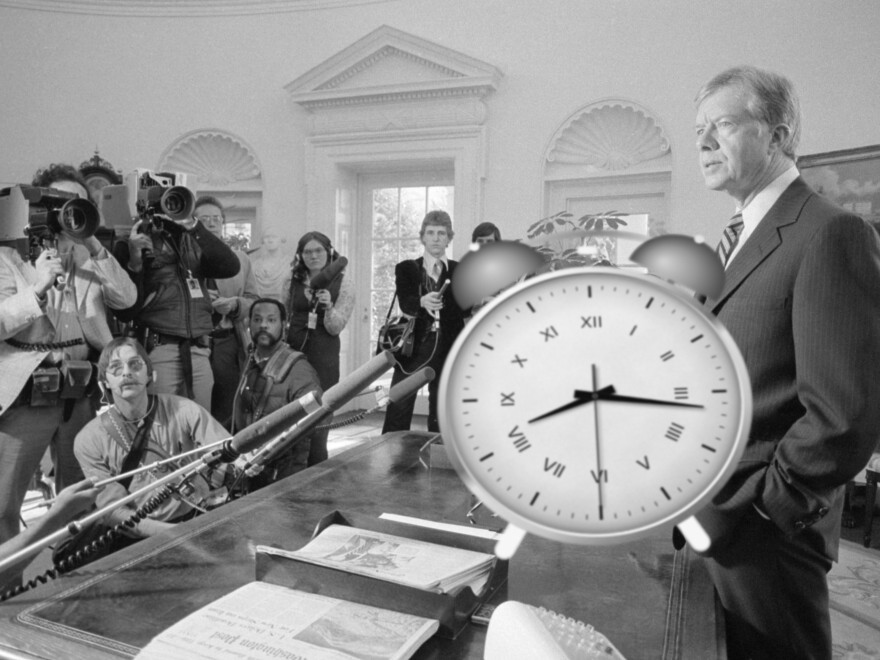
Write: 8 h 16 min 30 s
